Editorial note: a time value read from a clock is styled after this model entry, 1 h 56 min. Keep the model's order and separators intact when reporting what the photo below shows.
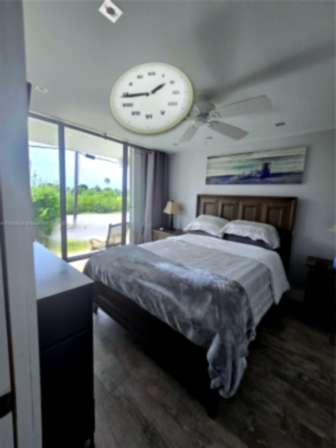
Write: 1 h 44 min
